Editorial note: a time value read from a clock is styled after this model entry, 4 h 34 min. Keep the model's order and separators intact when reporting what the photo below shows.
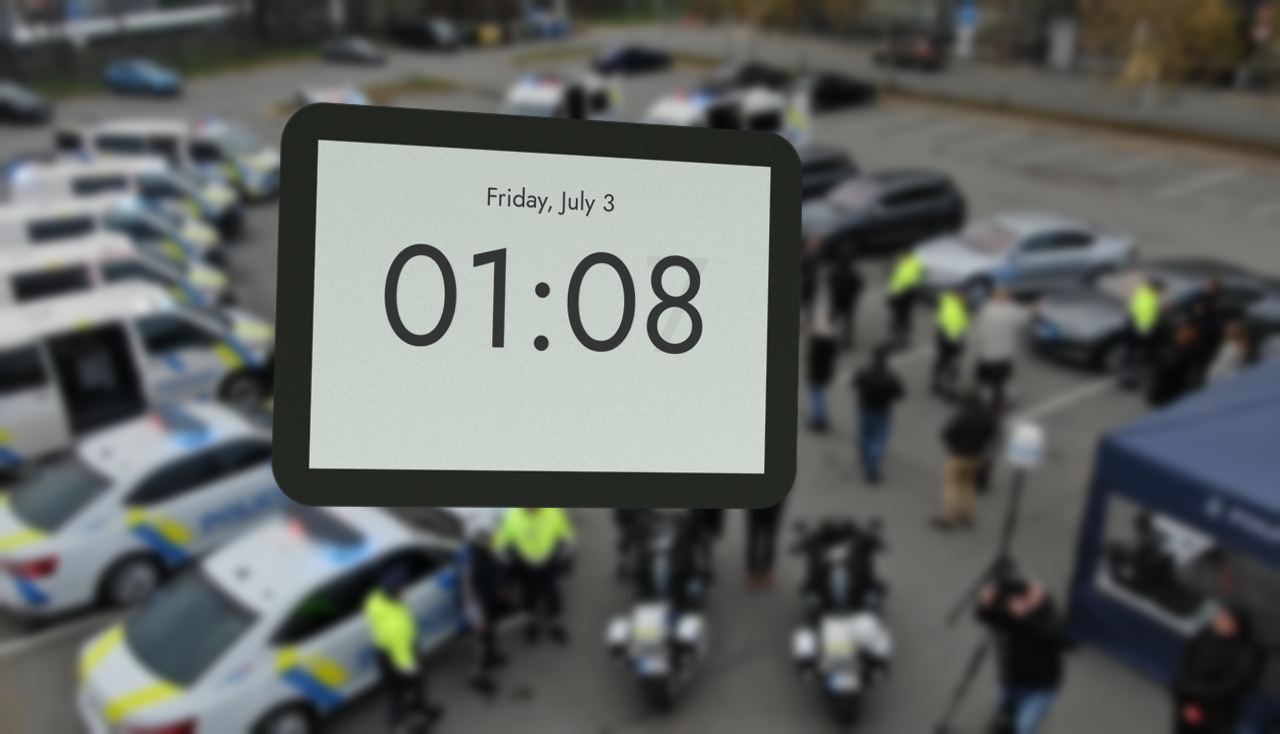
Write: 1 h 08 min
